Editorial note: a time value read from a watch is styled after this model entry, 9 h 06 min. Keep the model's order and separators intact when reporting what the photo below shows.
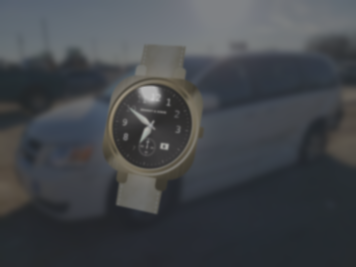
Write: 6 h 50 min
